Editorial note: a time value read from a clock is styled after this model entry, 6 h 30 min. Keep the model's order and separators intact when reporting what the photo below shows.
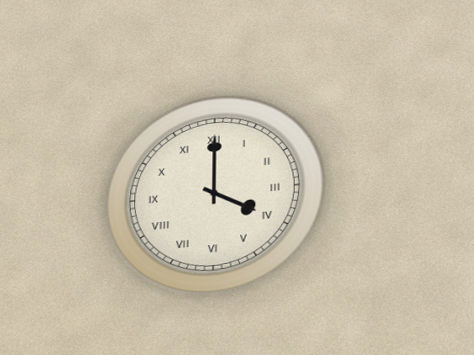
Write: 4 h 00 min
